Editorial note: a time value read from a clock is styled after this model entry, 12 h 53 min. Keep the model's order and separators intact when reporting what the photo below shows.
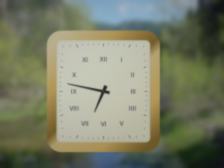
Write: 6 h 47 min
